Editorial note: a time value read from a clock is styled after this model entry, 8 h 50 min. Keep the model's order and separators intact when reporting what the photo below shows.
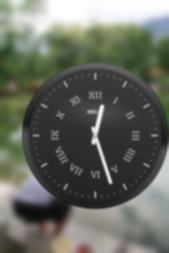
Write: 12 h 27 min
